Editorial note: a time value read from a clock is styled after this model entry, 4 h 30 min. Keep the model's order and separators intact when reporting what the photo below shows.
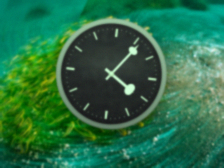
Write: 4 h 06 min
